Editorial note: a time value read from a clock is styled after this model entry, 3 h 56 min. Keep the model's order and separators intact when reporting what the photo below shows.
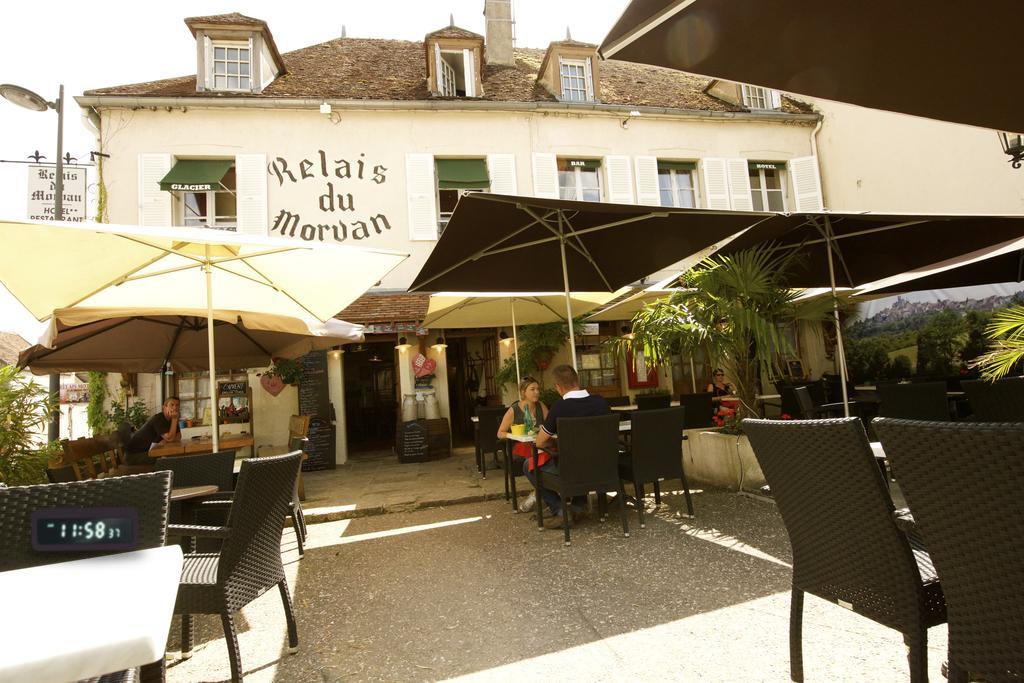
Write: 11 h 58 min
